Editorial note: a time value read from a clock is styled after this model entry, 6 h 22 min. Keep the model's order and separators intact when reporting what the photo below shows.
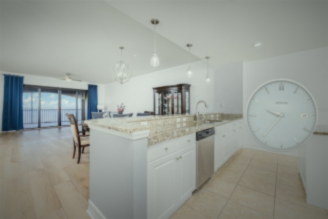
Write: 9 h 37 min
